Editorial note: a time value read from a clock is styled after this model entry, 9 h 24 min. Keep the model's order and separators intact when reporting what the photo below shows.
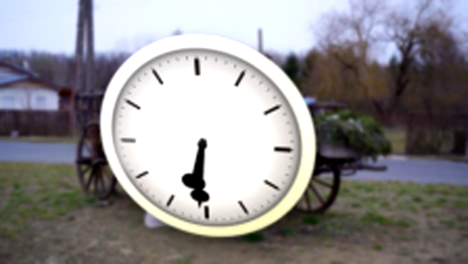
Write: 6 h 31 min
